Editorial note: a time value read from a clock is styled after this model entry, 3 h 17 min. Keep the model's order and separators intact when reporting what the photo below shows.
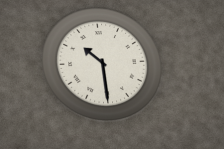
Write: 10 h 30 min
